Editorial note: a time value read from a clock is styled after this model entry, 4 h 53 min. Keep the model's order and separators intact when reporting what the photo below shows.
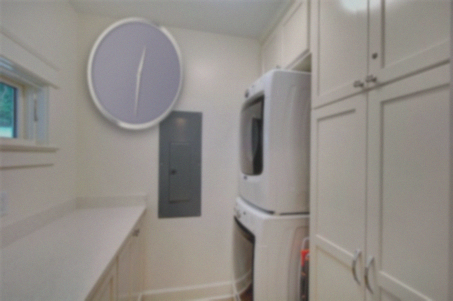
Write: 12 h 31 min
